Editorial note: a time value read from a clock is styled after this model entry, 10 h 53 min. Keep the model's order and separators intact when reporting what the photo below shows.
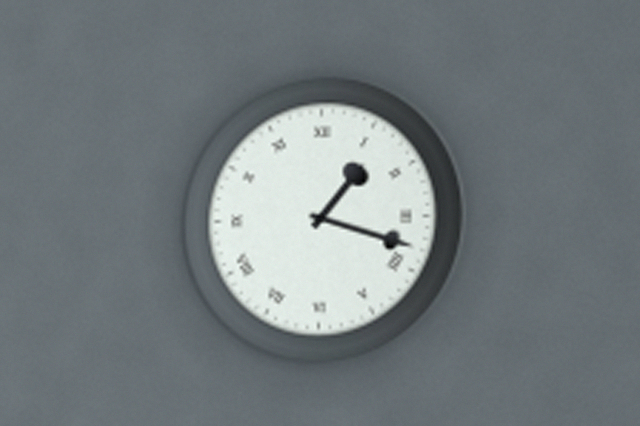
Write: 1 h 18 min
